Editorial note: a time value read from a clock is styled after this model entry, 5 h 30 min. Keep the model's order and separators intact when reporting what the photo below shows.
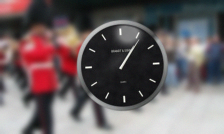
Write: 1 h 06 min
